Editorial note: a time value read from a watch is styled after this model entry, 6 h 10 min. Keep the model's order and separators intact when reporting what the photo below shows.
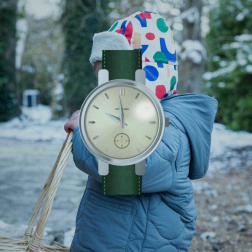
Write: 9 h 59 min
